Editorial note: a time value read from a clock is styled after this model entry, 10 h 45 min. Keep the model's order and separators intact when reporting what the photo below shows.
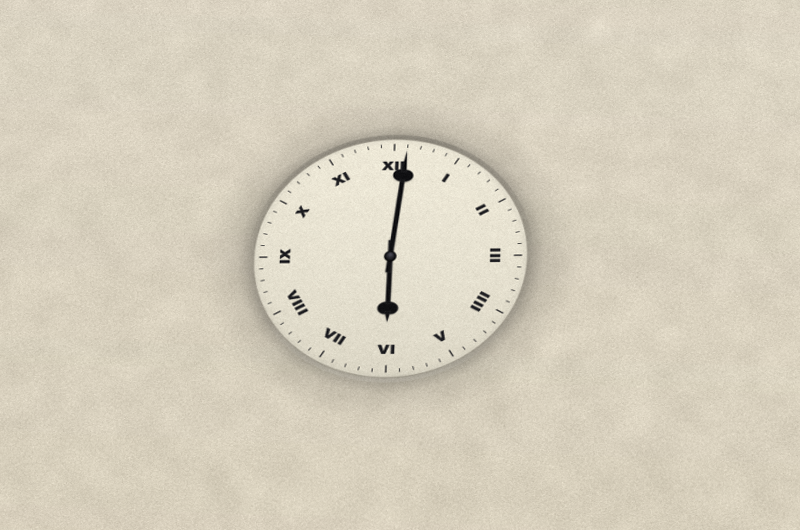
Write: 6 h 01 min
